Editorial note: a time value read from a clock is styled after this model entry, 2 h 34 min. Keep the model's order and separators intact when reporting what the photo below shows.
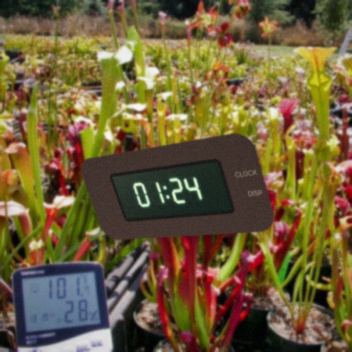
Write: 1 h 24 min
